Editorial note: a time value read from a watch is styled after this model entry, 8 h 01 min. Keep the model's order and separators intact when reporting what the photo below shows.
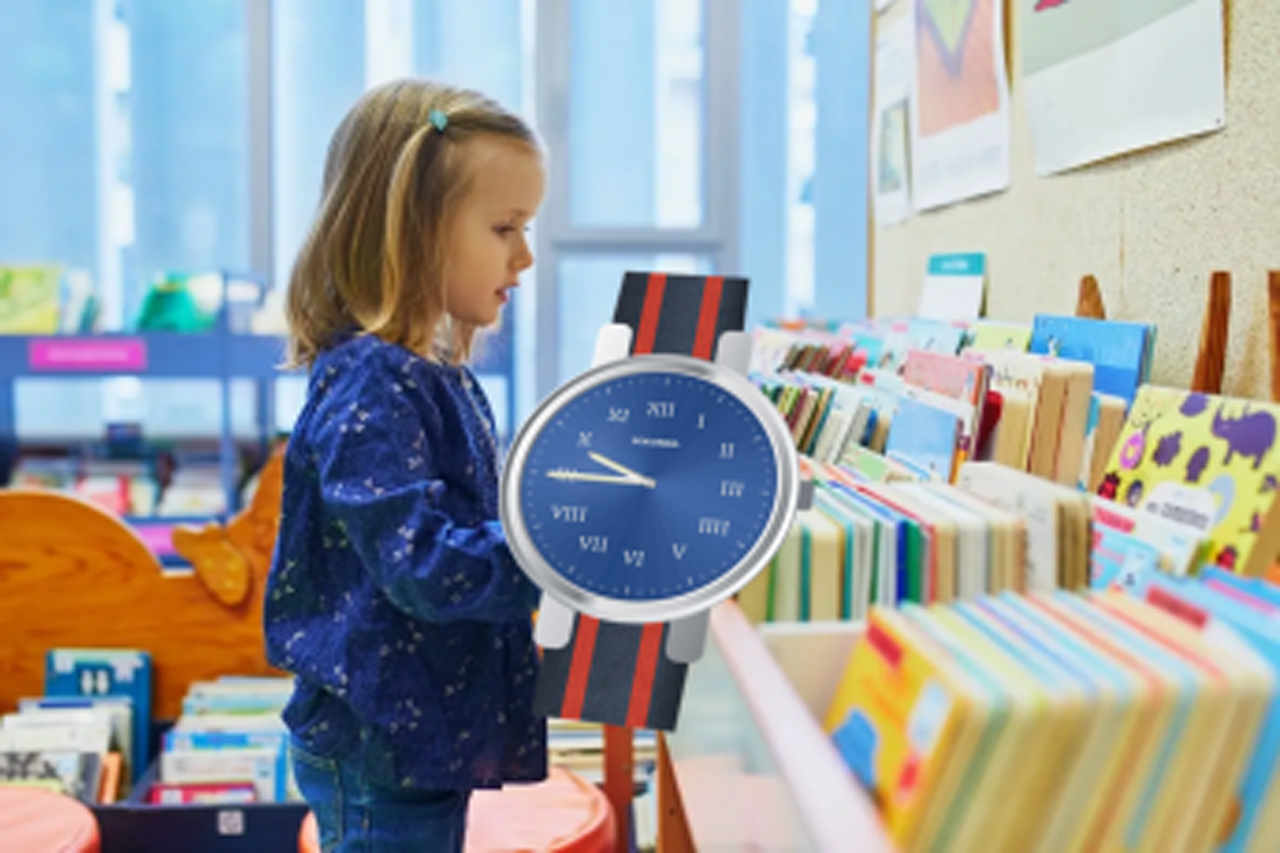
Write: 9 h 45 min
